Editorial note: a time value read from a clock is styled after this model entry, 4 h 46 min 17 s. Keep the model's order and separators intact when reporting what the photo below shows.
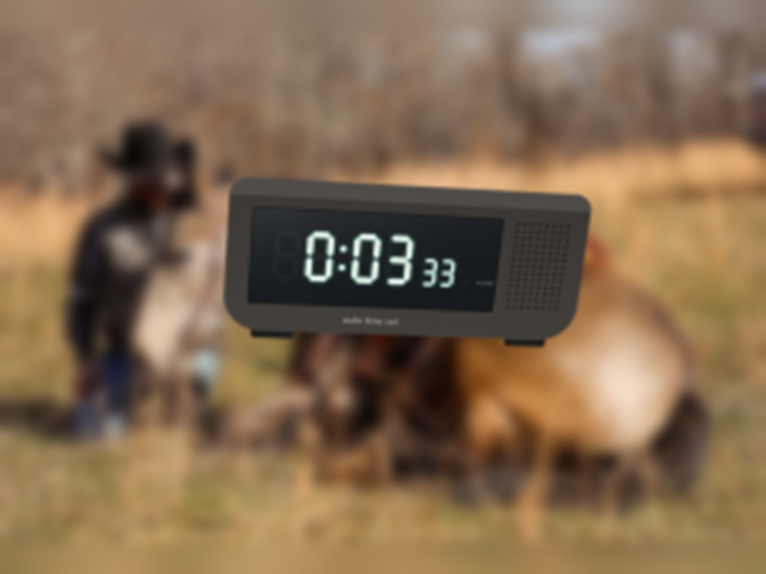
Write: 0 h 03 min 33 s
